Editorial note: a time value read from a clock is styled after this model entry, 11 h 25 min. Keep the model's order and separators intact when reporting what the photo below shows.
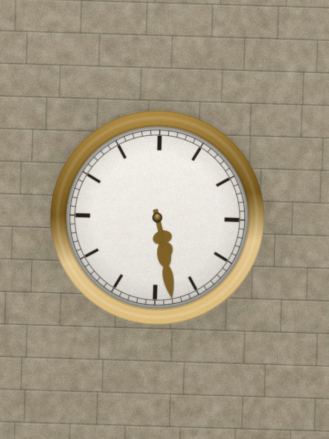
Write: 5 h 28 min
